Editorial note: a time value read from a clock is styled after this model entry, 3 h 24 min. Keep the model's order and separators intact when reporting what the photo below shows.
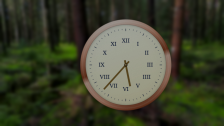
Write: 5 h 37 min
